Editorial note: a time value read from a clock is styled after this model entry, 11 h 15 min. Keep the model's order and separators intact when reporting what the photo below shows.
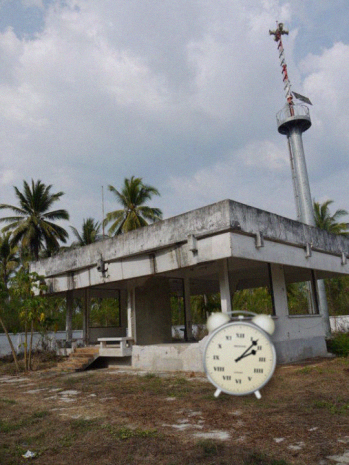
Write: 2 h 07 min
